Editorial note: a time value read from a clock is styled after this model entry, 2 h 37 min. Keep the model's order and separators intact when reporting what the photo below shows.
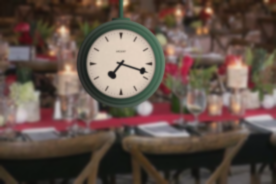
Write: 7 h 18 min
